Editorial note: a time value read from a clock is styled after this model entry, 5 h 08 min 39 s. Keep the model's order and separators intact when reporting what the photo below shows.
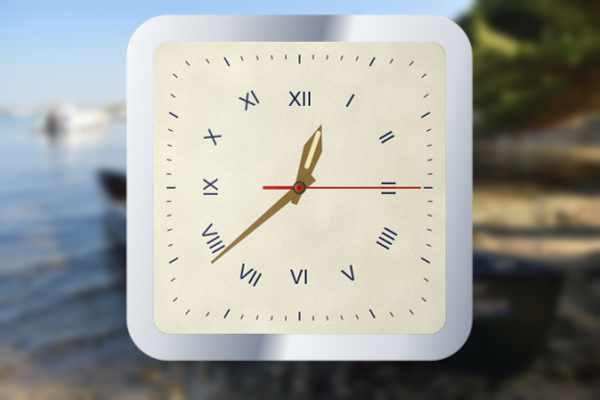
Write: 12 h 38 min 15 s
